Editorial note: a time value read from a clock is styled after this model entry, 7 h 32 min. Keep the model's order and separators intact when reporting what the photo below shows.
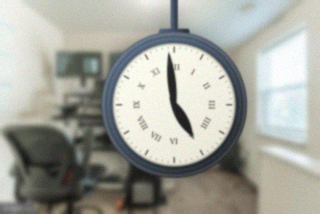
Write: 4 h 59 min
